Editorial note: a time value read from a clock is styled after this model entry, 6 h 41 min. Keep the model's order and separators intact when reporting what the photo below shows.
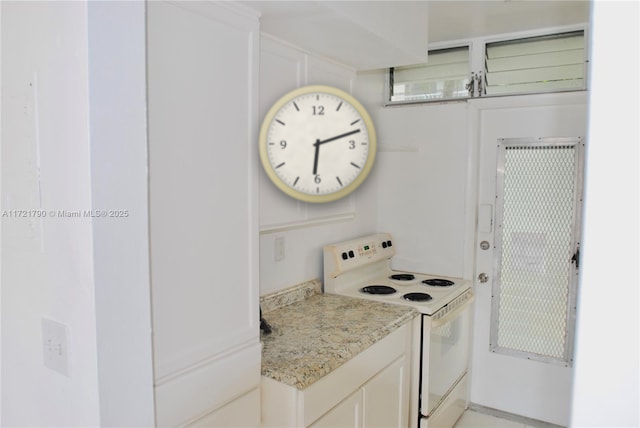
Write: 6 h 12 min
